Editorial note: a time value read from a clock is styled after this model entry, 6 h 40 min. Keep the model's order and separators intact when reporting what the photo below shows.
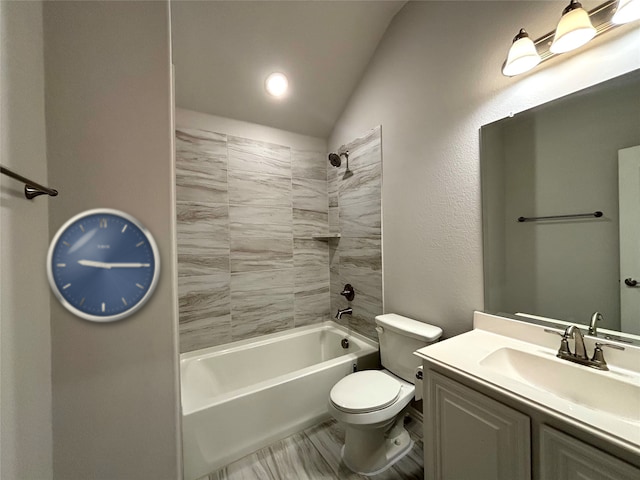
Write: 9 h 15 min
